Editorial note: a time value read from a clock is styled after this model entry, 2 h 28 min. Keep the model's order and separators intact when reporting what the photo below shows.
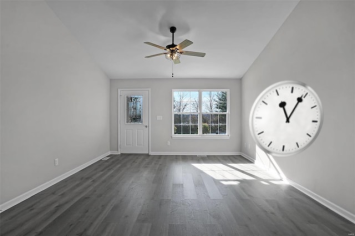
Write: 11 h 04 min
